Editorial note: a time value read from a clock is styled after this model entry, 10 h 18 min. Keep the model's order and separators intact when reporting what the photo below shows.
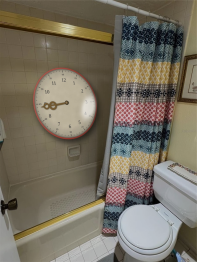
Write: 8 h 44 min
